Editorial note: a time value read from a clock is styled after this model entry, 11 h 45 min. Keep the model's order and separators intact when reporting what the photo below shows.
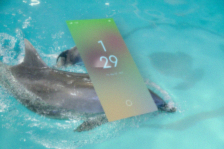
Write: 1 h 29 min
